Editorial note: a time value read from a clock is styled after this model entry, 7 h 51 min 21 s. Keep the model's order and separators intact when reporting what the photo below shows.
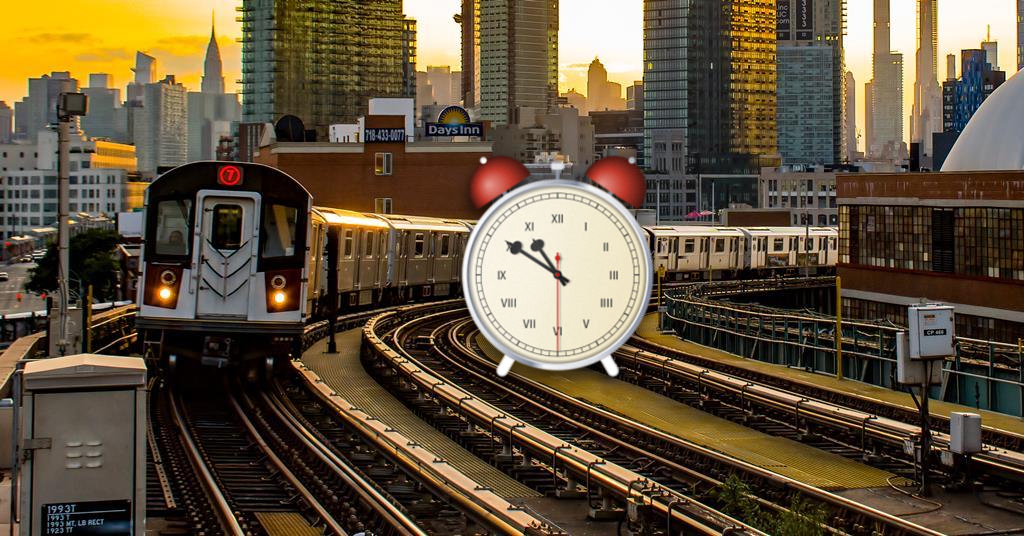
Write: 10 h 50 min 30 s
